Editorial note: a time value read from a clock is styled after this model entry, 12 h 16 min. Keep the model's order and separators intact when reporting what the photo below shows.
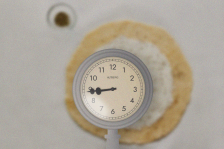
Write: 8 h 44 min
